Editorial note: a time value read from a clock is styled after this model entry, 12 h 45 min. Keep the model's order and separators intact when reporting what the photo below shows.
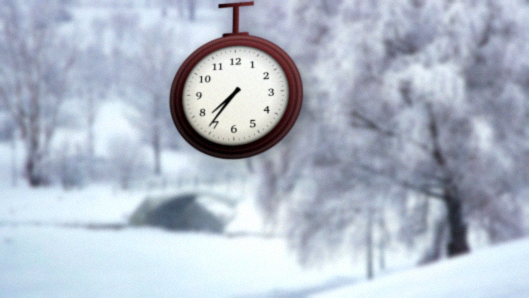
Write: 7 h 36 min
